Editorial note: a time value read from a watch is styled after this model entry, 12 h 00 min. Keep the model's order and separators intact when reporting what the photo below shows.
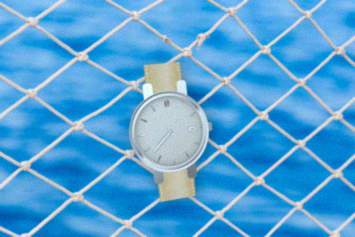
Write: 7 h 38 min
